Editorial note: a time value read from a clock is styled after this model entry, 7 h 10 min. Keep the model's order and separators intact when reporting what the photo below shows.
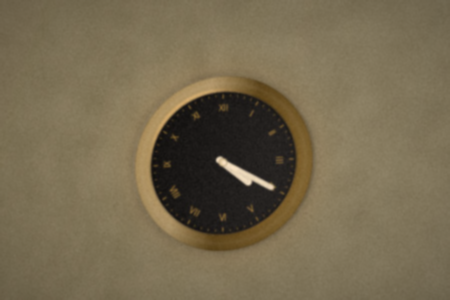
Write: 4 h 20 min
